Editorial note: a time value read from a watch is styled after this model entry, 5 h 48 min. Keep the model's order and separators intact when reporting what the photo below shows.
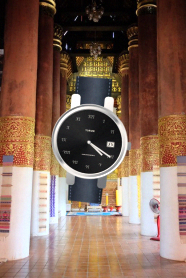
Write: 4 h 20 min
